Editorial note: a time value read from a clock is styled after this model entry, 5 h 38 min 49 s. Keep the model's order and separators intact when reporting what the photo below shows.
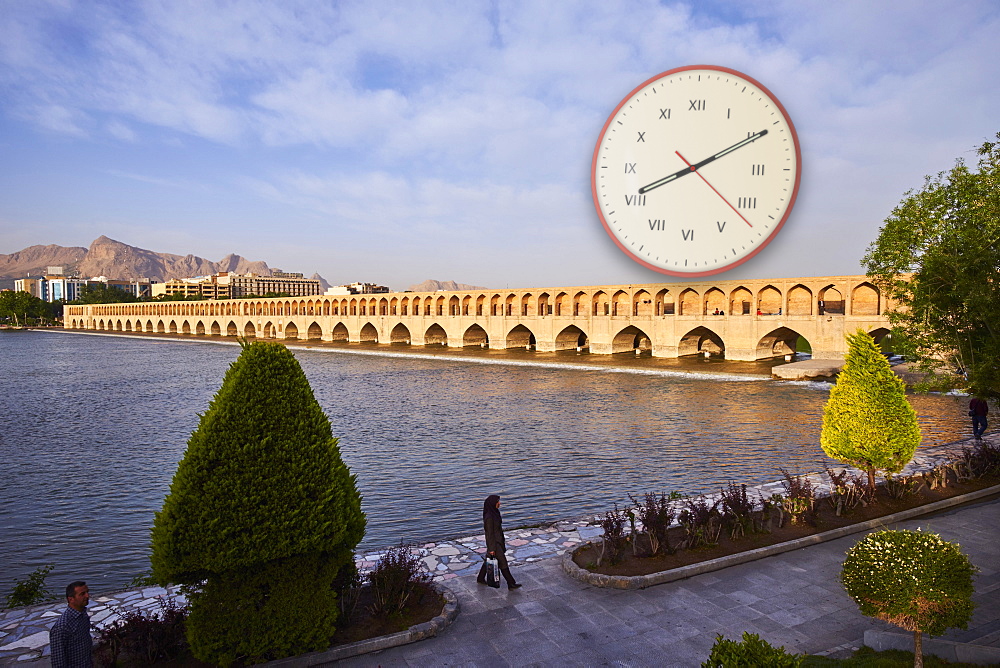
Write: 8 h 10 min 22 s
